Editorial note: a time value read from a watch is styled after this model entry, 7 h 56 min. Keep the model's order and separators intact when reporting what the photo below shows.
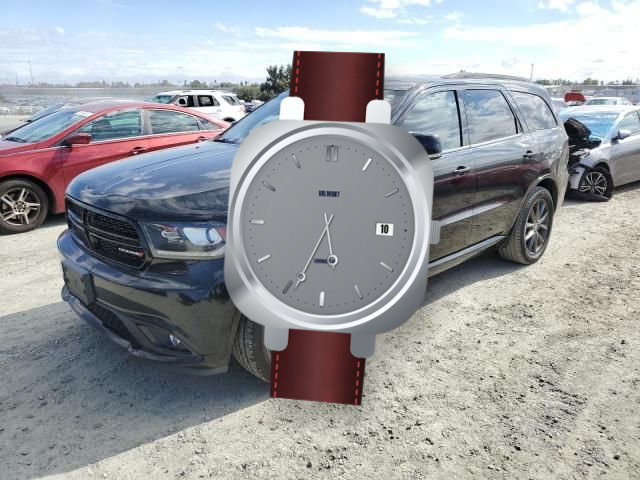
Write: 5 h 34 min
